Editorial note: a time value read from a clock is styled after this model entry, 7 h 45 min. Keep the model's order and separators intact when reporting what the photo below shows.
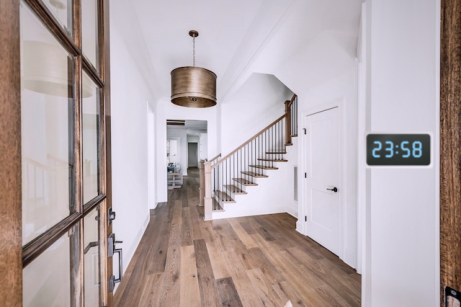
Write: 23 h 58 min
